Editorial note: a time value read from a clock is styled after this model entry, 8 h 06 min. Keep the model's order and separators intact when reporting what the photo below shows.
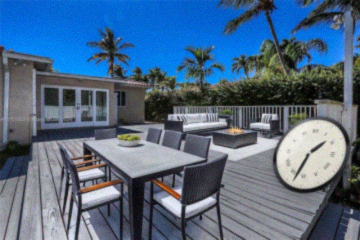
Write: 1 h 33 min
